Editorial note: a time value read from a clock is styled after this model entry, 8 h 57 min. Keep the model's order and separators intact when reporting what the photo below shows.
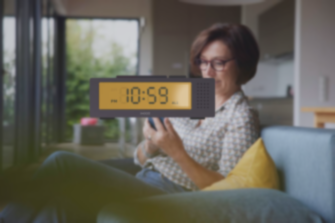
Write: 10 h 59 min
